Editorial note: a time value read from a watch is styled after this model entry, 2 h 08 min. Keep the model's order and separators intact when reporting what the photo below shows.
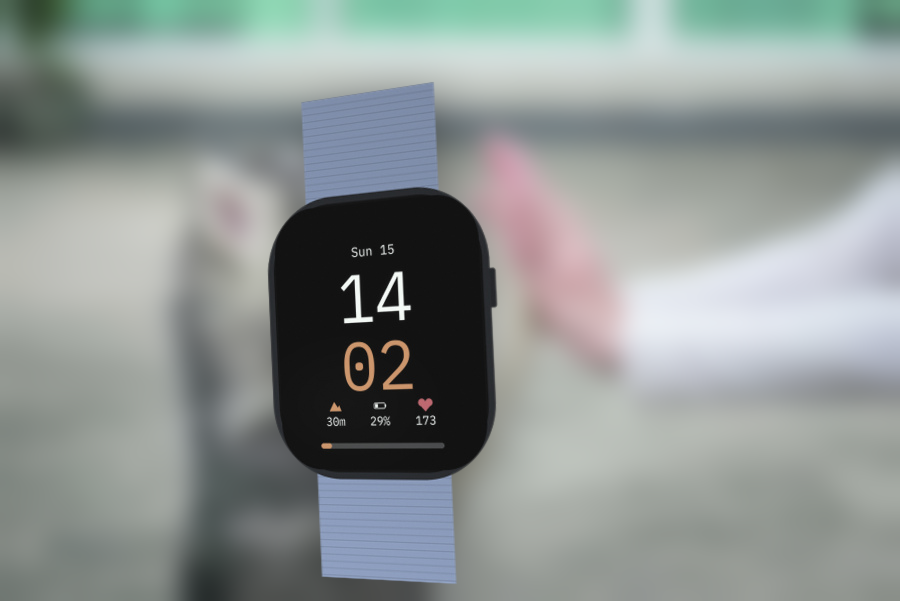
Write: 14 h 02 min
